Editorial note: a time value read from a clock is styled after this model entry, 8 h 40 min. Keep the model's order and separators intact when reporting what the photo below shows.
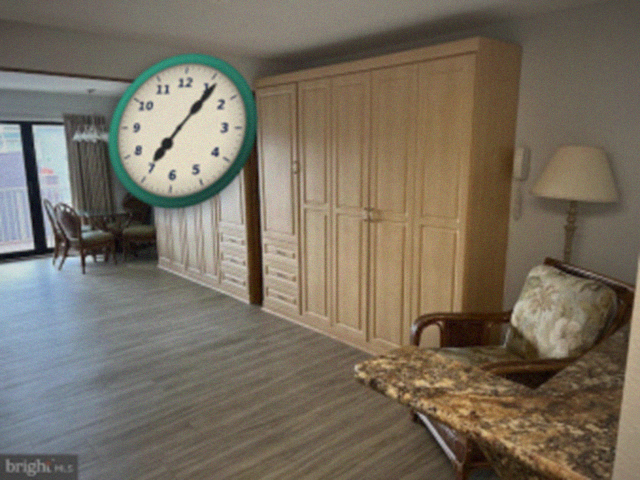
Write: 7 h 06 min
